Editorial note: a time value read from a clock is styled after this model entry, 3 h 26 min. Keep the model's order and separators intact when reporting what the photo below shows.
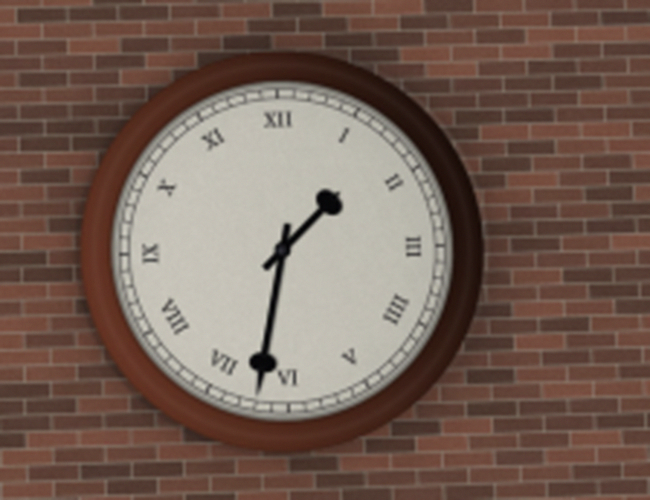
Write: 1 h 32 min
